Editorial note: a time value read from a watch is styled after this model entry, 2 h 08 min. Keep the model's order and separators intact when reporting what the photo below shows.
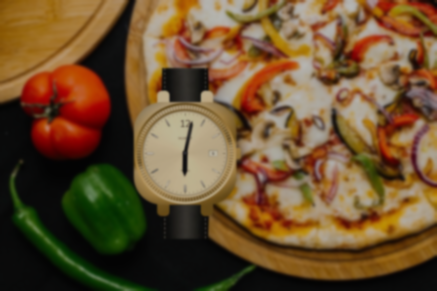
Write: 6 h 02 min
